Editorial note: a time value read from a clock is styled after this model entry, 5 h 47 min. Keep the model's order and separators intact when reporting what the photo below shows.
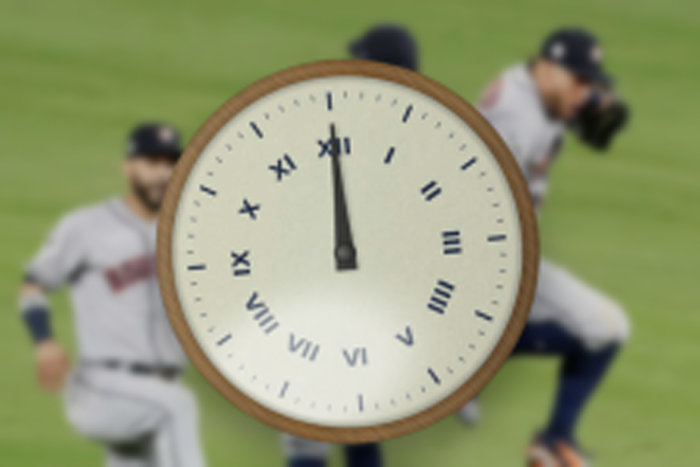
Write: 12 h 00 min
